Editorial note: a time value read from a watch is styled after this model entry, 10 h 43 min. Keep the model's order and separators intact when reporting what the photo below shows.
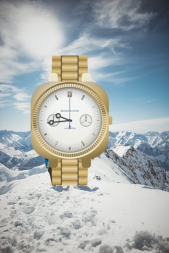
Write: 9 h 44 min
